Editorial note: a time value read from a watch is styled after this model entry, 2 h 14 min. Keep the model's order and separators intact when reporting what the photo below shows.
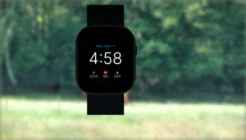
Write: 4 h 58 min
